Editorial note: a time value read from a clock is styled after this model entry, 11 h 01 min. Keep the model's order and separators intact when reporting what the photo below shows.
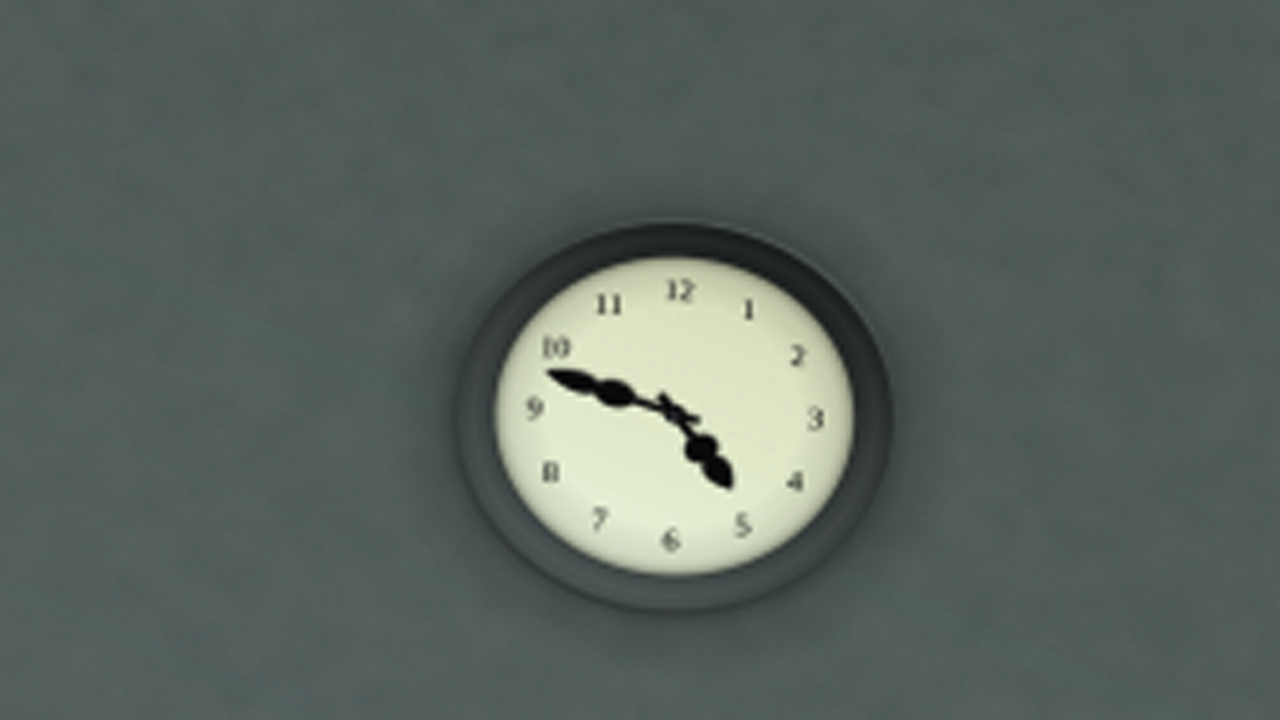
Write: 4 h 48 min
